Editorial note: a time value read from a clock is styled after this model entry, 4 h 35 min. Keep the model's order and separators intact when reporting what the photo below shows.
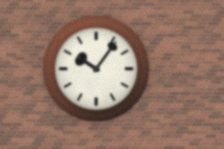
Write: 10 h 06 min
